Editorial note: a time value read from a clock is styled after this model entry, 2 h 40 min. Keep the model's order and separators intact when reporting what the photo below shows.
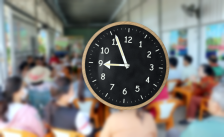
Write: 8 h 56 min
